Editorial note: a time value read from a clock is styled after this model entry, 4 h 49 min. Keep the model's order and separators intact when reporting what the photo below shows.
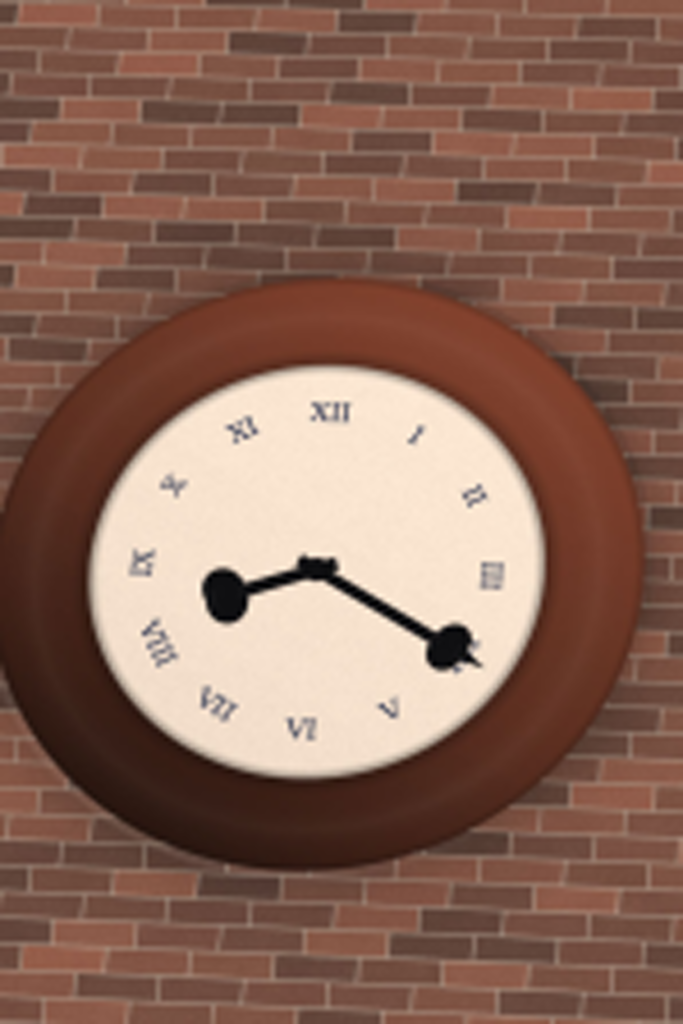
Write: 8 h 20 min
